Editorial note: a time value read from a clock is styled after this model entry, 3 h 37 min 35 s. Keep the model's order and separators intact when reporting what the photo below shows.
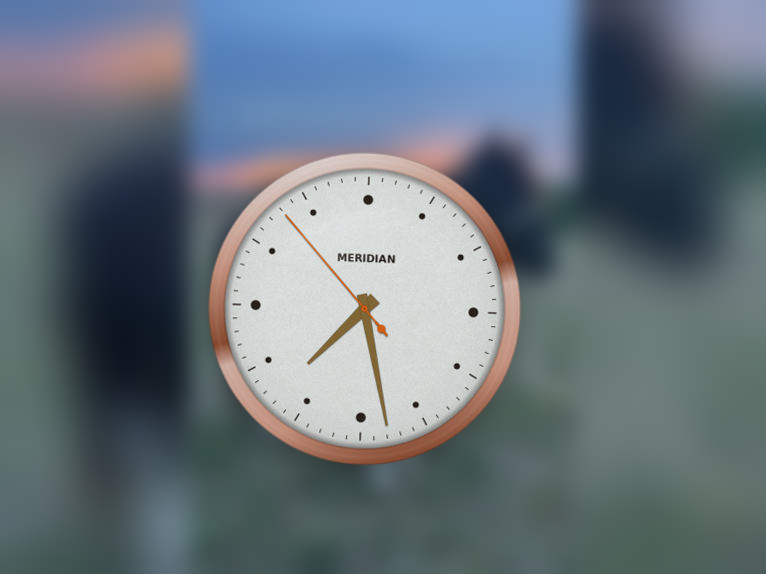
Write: 7 h 27 min 53 s
